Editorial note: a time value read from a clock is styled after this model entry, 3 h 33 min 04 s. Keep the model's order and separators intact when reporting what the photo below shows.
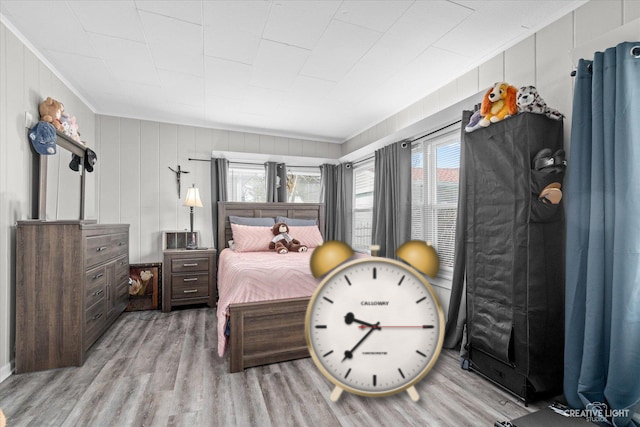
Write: 9 h 37 min 15 s
